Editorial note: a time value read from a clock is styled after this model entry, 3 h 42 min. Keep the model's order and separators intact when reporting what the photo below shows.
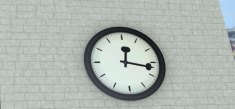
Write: 12 h 17 min
